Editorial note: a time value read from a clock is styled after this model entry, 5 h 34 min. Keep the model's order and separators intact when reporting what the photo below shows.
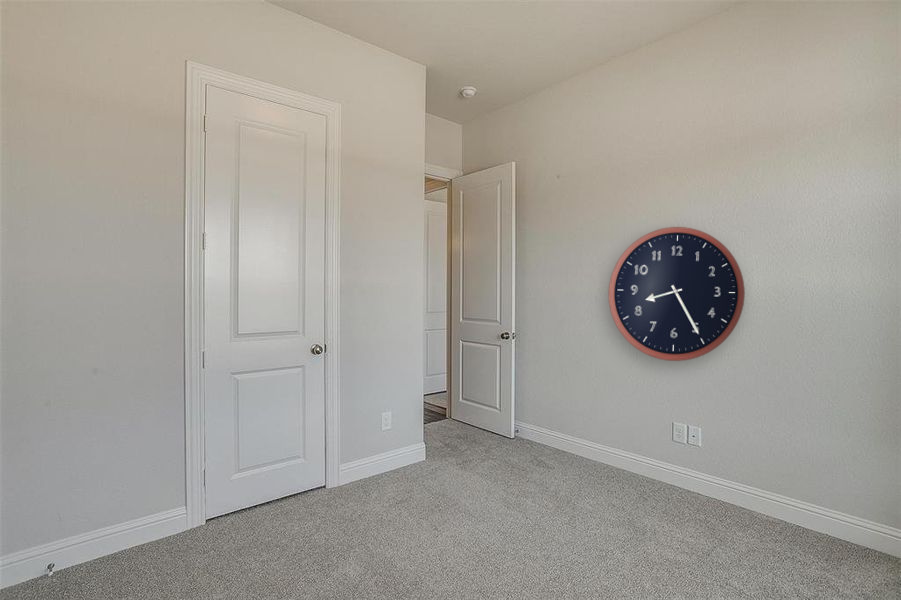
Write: 8 h 25 min
